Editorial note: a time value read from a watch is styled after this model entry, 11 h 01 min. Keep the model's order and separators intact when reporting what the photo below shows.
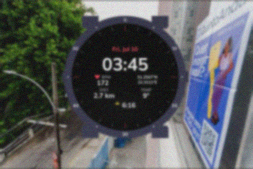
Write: 3 h 45 min
